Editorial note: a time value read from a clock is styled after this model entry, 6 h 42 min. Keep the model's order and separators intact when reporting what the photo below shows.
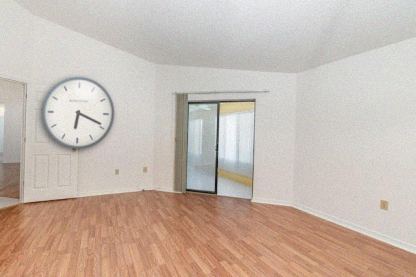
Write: 6 h 19 min
